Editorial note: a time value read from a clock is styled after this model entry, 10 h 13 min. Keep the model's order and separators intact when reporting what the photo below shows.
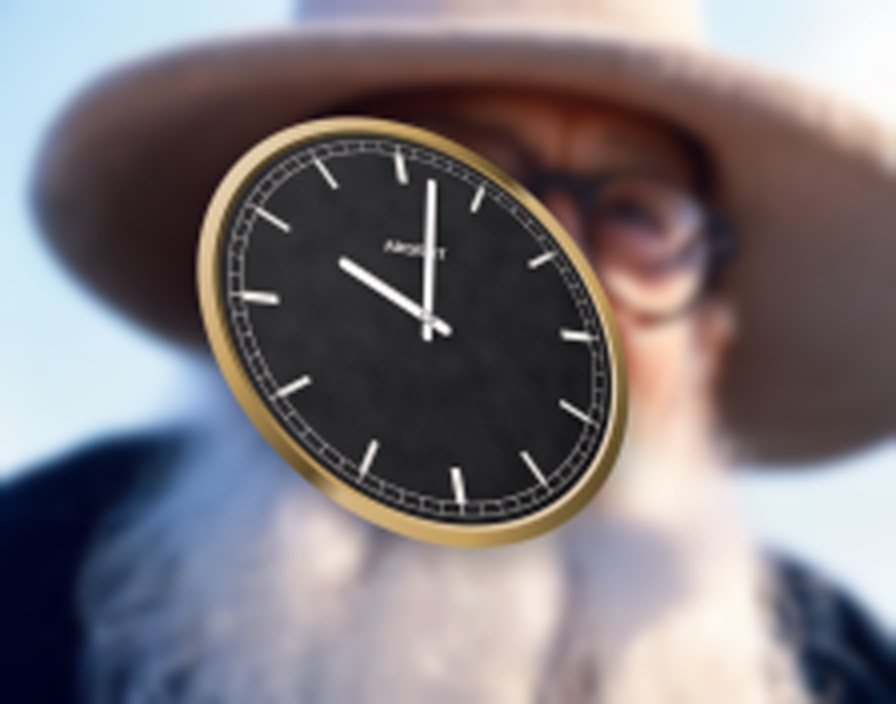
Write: 10 h 02 min
